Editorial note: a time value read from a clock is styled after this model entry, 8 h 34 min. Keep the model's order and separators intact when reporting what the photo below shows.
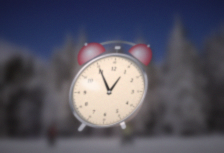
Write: 12 h 55 min
